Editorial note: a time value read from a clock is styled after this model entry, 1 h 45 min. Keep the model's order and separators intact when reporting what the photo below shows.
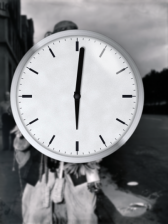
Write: 6 h 01 min
